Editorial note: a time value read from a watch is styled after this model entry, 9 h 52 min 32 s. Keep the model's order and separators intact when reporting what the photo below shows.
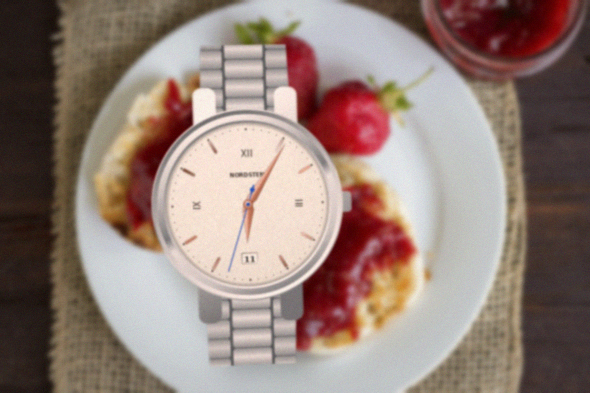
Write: 6 h 05 min 33 s
